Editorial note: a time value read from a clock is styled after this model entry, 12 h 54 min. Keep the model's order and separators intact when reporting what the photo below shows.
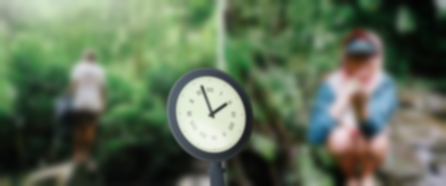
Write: 1 h 57 min
